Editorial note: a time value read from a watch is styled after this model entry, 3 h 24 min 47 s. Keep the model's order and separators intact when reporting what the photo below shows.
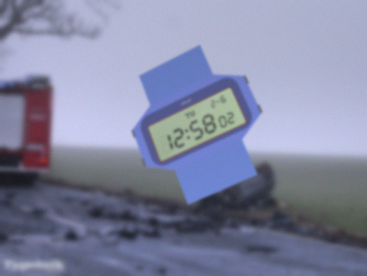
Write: 12 h 58 min 02 s
